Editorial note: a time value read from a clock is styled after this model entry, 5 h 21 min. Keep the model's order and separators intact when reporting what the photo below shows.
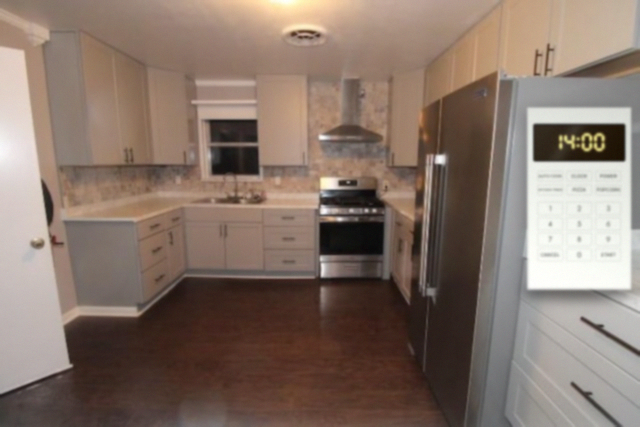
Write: 14 h 00 min
